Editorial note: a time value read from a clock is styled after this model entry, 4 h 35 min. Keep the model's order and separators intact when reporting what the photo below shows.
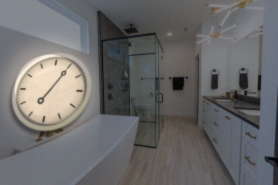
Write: 7 h 05 min
